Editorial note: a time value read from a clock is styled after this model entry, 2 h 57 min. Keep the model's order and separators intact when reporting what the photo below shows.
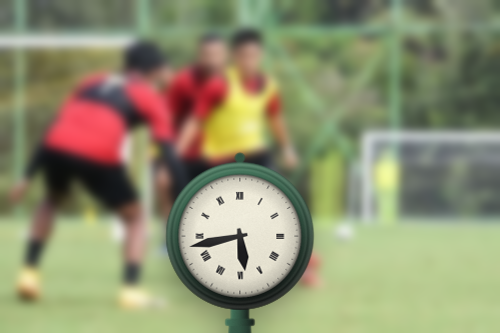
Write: 5 h 43 min
